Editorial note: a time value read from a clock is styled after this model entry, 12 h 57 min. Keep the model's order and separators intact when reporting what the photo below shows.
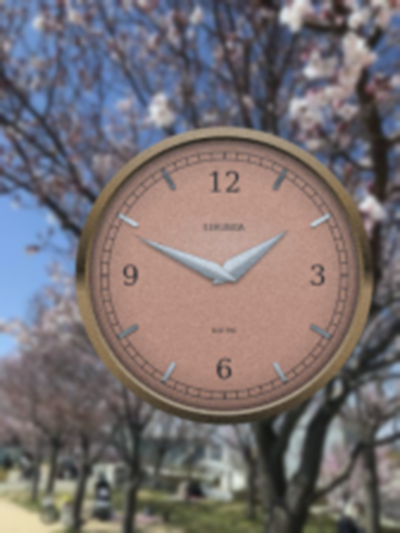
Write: 1 h 49 min
